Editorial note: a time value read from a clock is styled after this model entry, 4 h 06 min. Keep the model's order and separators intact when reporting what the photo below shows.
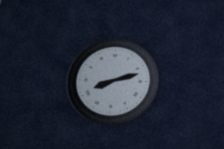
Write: 8 h 12 min
